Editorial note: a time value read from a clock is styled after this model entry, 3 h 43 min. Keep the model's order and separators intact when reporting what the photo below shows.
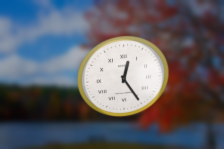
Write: 12 h 25 min
